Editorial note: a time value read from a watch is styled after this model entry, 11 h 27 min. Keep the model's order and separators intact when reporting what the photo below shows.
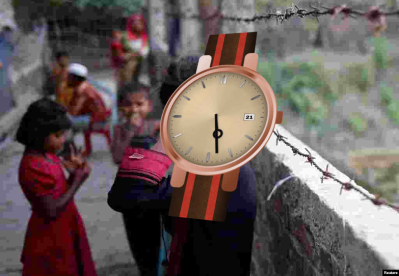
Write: 5 h 28 min
